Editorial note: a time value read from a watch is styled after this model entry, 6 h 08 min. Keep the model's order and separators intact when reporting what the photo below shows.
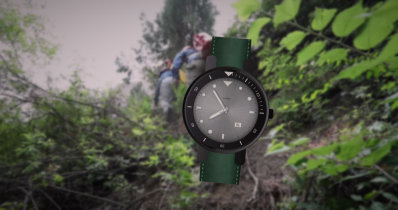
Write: 7 h 54 min
